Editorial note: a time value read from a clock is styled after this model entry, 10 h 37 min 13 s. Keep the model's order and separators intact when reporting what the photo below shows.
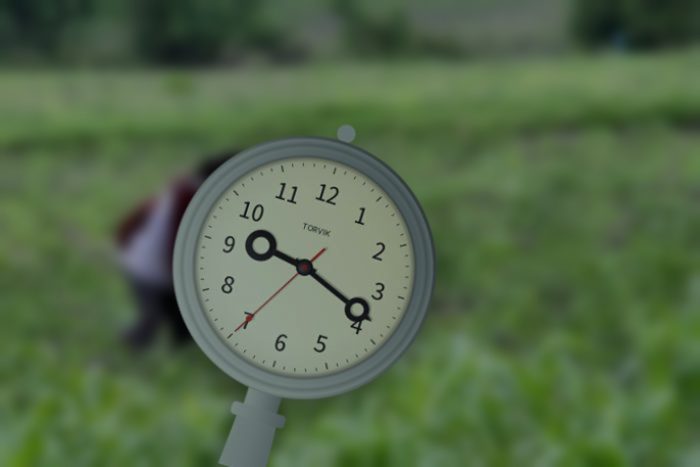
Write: 9 h 18 min 35 s
